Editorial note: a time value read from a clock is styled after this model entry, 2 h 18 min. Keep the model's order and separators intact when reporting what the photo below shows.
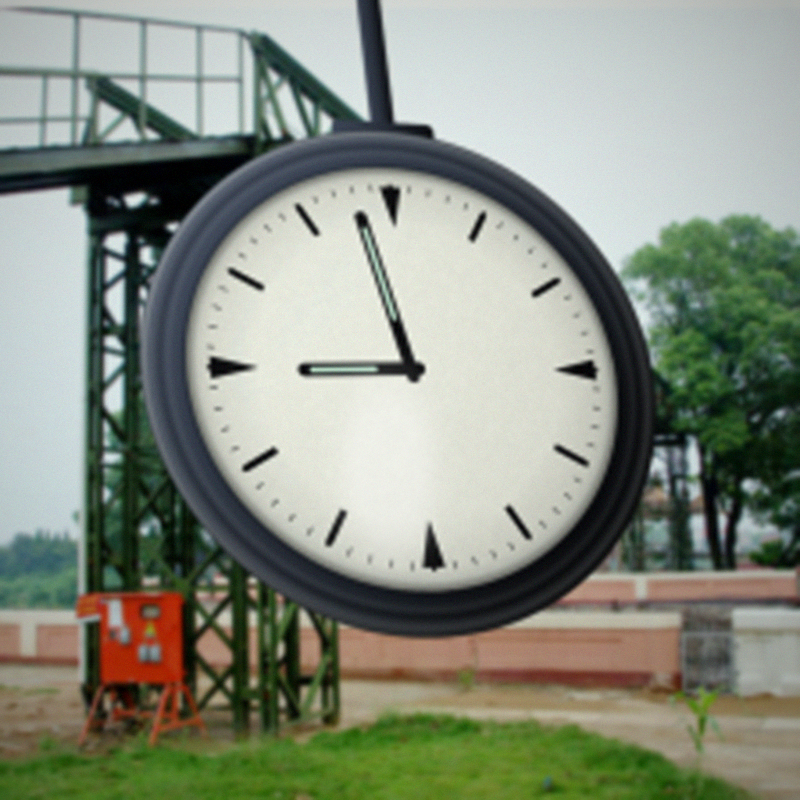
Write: 8 h 58 min
